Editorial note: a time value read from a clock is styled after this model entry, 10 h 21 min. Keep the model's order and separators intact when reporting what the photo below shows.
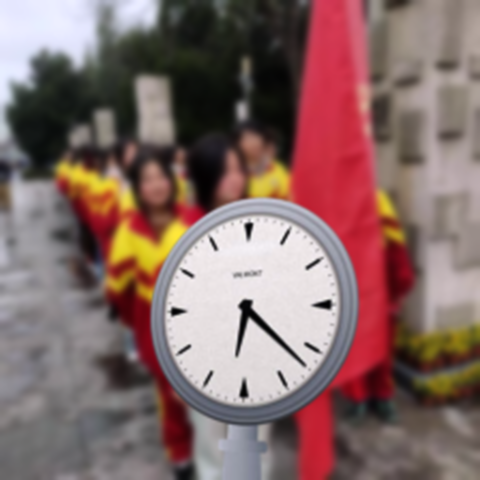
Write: 6 h 22 min
